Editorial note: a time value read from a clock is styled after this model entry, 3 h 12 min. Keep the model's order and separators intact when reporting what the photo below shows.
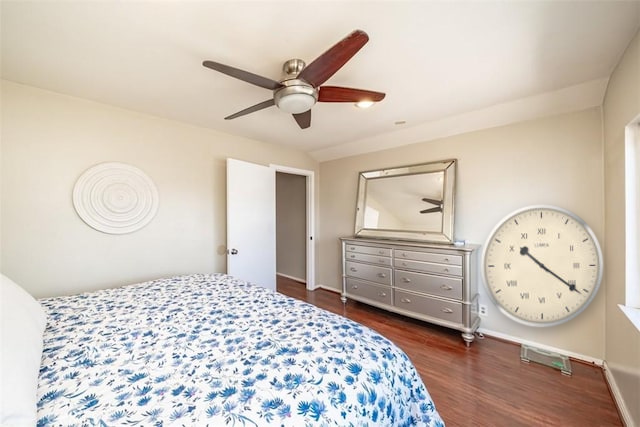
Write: 10 h 21 min
